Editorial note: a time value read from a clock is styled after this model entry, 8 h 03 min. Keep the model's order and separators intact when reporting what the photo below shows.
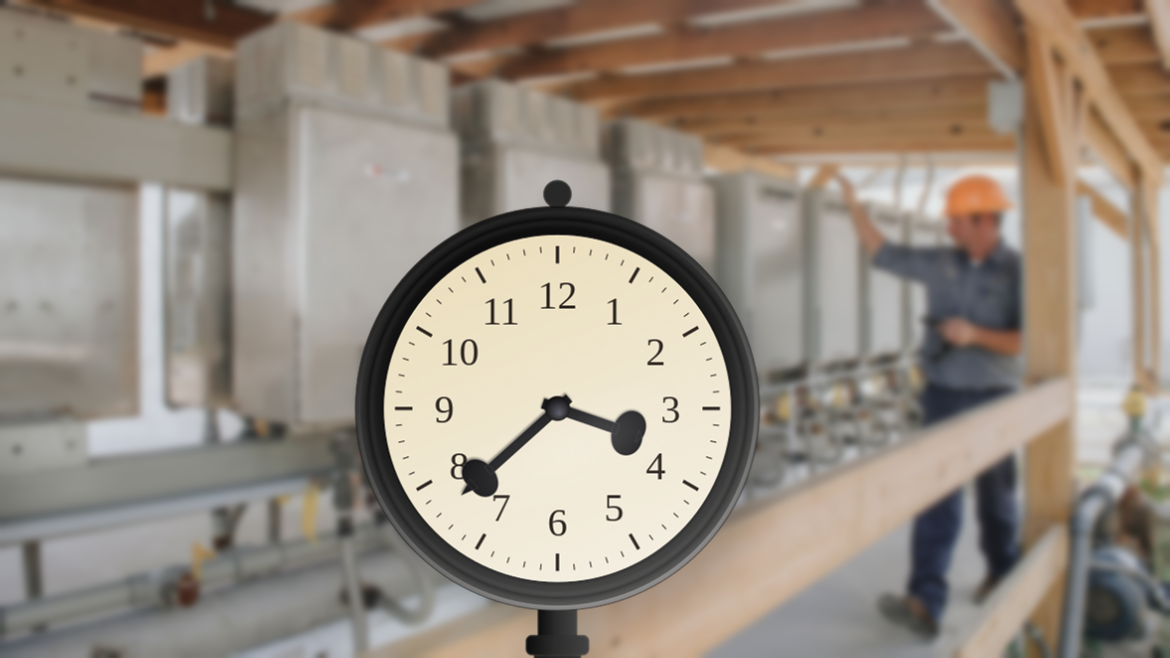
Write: 3 h 38 min
